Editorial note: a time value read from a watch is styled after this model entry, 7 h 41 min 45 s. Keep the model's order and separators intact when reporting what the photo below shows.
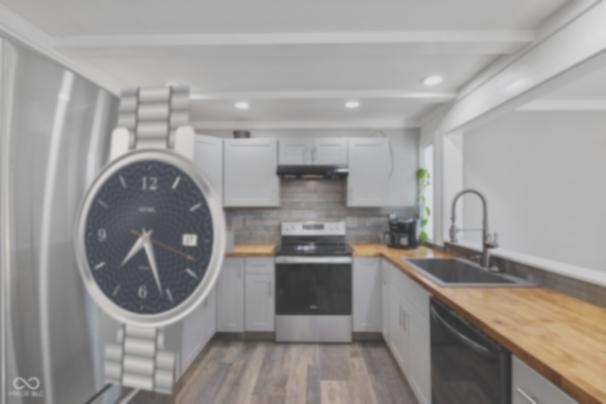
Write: 7 h 26 min 18 s
